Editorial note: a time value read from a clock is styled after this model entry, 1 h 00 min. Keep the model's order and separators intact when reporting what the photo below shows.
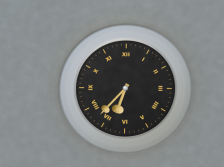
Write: 6 h 37 min
